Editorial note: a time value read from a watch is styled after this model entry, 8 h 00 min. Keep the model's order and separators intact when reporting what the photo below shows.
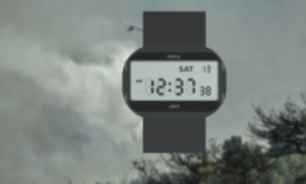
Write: 12 h 37 min
